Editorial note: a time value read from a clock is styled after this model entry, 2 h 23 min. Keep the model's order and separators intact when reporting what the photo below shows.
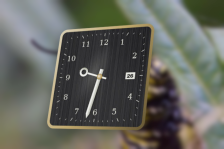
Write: 9 h 32 min
